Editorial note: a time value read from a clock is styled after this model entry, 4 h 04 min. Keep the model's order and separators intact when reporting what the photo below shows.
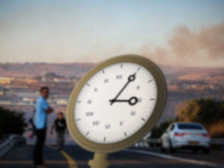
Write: 3 h 05 min
